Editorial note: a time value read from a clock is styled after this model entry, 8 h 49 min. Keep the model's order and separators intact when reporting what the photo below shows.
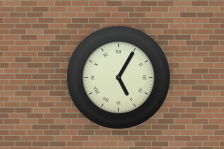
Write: 5 h 05 min
